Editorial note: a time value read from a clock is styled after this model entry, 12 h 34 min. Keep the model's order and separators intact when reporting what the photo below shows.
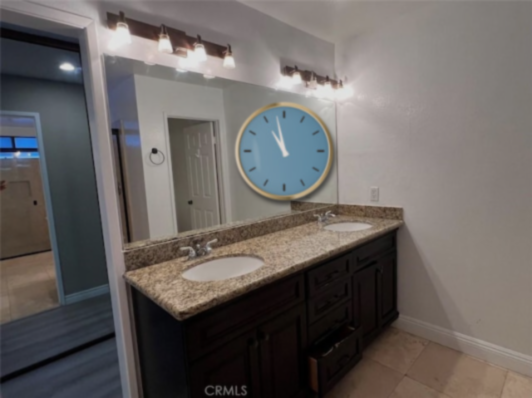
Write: 10 h 58 min
